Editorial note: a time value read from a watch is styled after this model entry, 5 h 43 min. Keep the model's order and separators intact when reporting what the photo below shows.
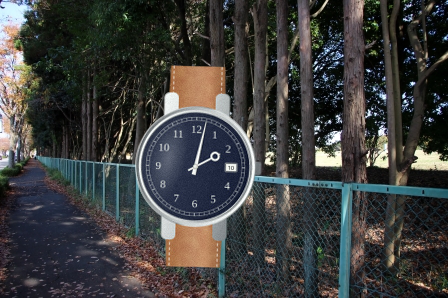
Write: 2 h 02 min
